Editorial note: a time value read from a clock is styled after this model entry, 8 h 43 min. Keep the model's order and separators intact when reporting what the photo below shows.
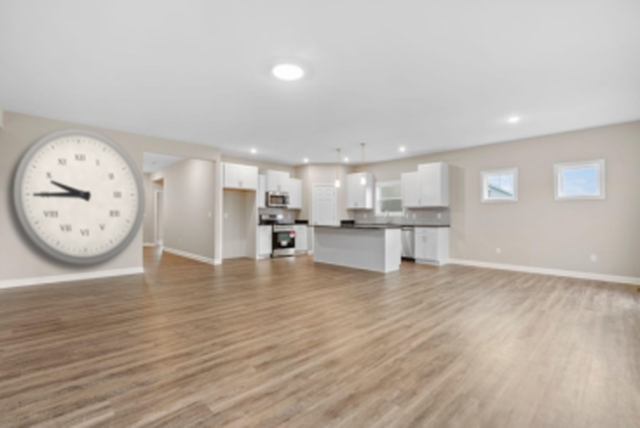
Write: 9 h 45 min
